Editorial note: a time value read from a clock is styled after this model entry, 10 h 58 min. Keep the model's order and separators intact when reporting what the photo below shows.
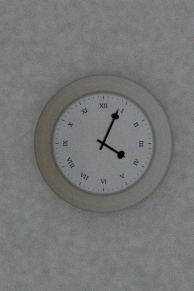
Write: 4 h 04 min
